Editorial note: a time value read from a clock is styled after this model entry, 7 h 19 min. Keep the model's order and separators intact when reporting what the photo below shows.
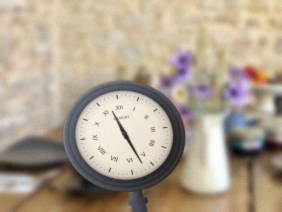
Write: 11 h 27 min
